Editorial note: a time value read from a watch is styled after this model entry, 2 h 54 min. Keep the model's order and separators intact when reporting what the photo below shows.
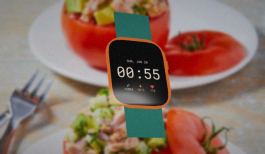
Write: 0 h 55 min
